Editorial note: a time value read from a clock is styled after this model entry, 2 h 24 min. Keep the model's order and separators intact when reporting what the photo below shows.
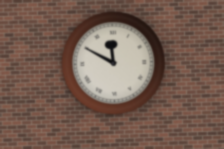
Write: 11 h 50 min
